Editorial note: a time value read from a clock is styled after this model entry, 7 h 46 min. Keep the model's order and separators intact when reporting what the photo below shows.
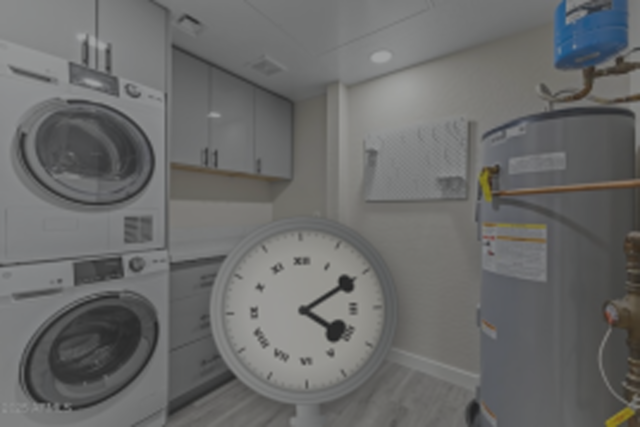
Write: 4 h 10 min
